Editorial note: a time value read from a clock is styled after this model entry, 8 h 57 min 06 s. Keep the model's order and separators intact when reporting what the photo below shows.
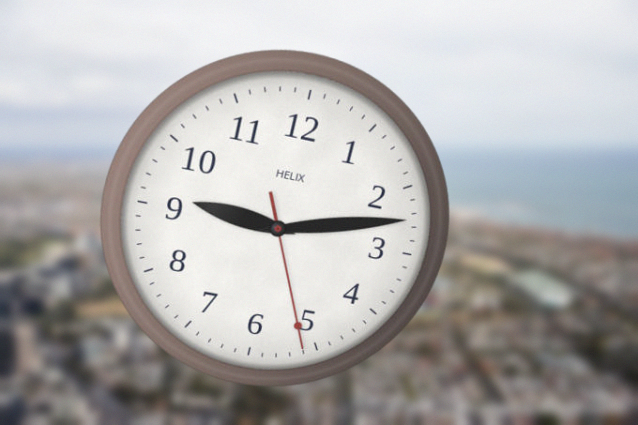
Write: 9 h 12 min 26 s
